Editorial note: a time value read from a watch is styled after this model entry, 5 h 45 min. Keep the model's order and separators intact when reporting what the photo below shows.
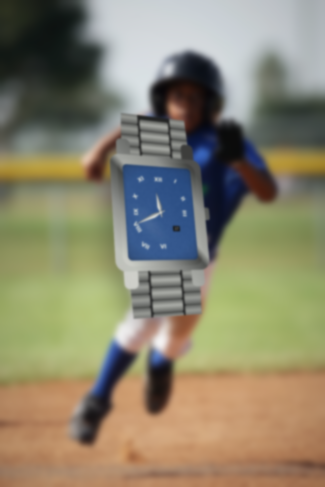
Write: 11 h 41 min
